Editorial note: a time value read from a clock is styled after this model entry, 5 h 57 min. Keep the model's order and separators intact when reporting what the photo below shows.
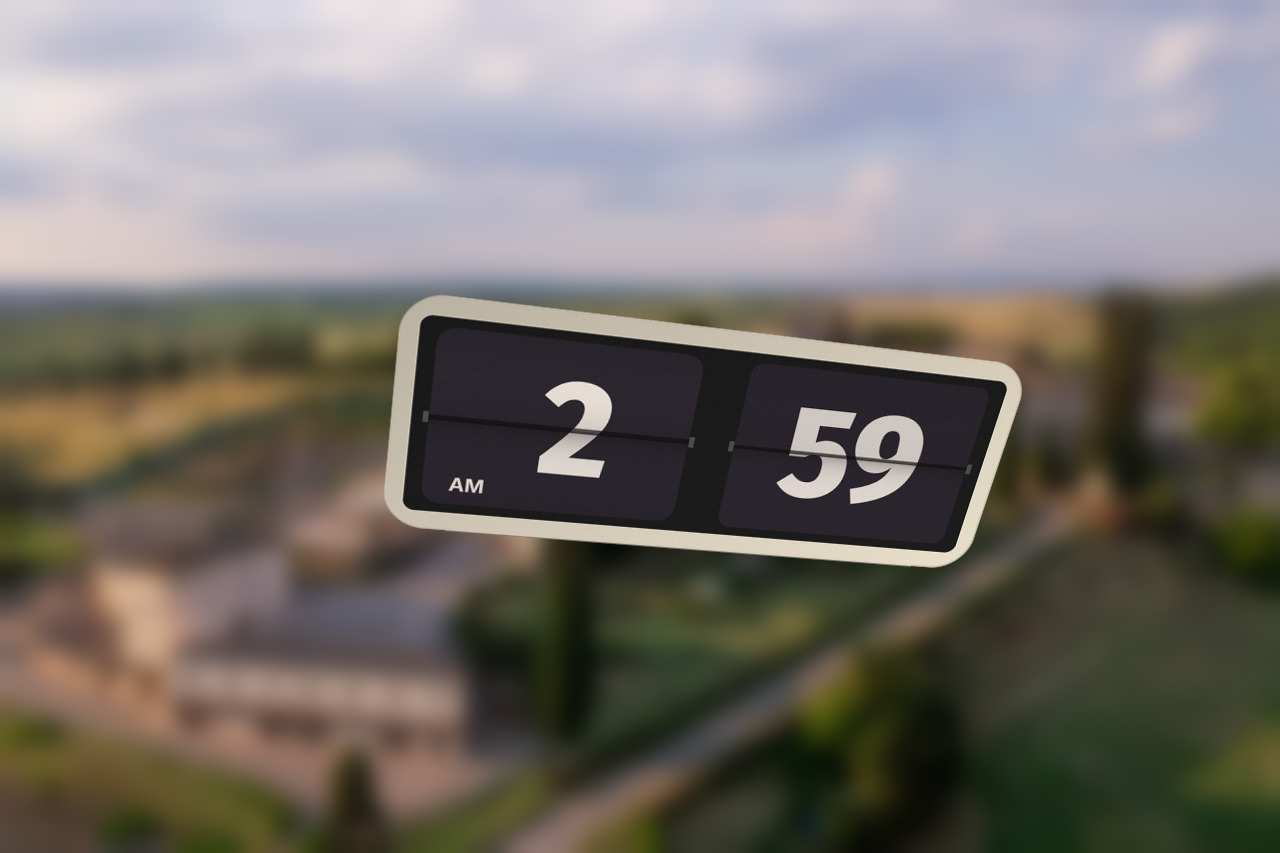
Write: 2 h 59 min
